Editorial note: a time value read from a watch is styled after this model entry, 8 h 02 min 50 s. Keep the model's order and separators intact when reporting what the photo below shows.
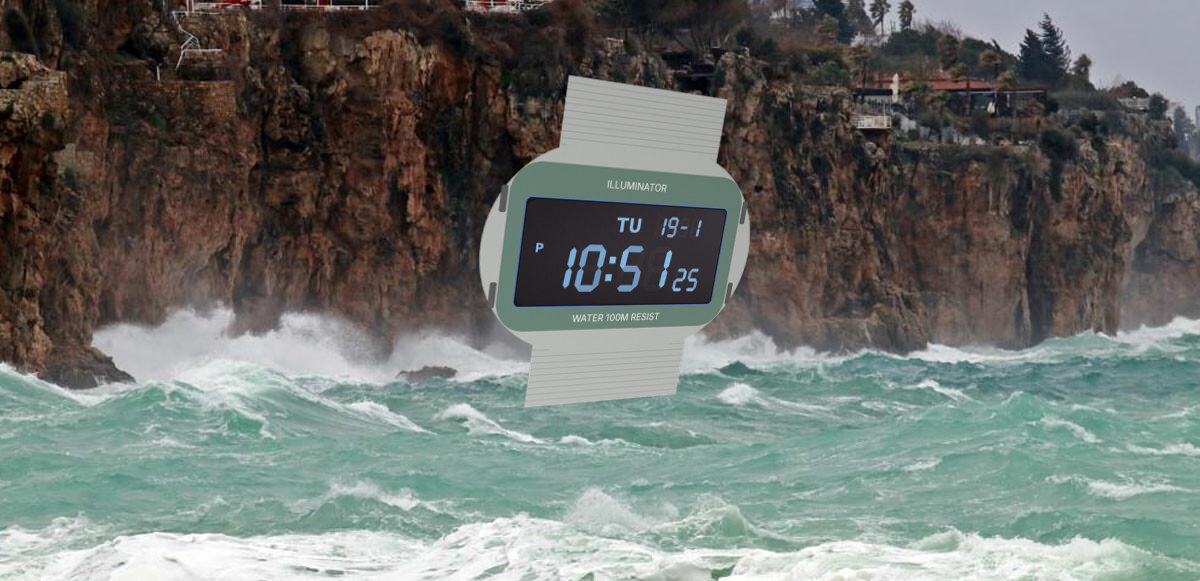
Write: 10 h 51 min 25 s
